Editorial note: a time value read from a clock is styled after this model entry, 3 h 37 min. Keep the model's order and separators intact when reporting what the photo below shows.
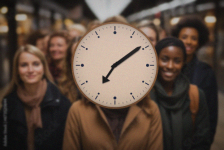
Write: 7 h 09 min
